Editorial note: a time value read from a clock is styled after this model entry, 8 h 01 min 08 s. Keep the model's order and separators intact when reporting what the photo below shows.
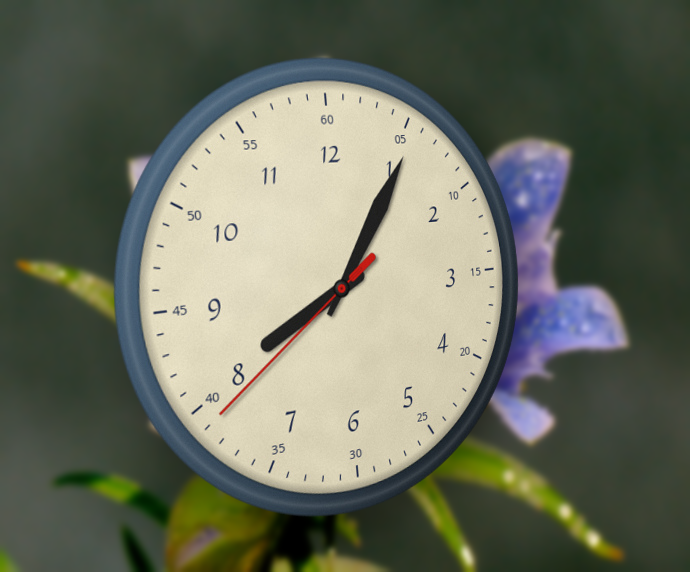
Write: 8 h 05 min 39 s
